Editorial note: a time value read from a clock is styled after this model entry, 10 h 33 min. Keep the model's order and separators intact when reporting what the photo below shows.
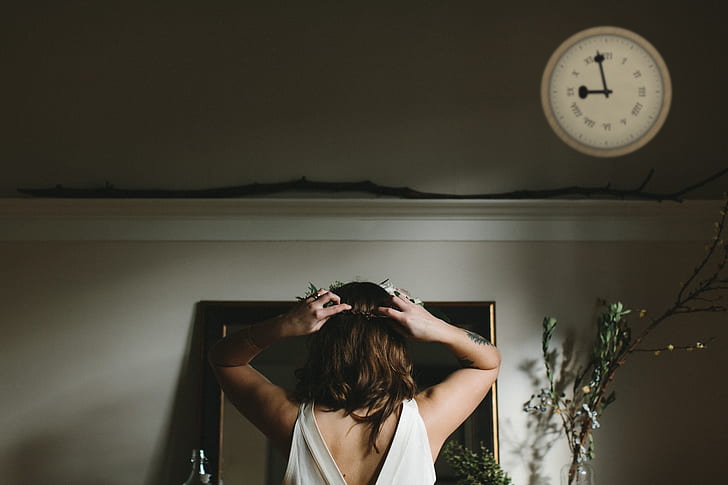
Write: 8 h 58 min
